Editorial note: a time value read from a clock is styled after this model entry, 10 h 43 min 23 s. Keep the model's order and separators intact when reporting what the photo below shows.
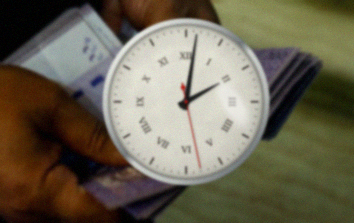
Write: 2 h 01 min 28 s
